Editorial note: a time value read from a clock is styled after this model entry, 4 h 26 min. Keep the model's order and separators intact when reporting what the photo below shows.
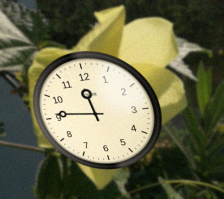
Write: 11 h 46 min
